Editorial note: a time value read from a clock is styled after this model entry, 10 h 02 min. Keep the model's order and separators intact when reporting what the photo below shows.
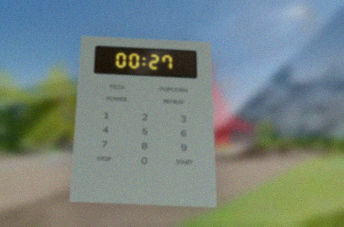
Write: 0 h 27 min
